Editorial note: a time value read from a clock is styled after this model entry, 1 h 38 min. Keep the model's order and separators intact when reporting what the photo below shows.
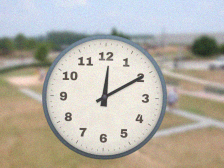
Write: 12 h 10 min
